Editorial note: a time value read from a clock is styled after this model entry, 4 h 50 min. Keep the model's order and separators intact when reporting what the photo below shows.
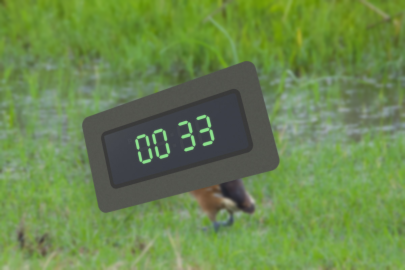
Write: 0 h 33 min
